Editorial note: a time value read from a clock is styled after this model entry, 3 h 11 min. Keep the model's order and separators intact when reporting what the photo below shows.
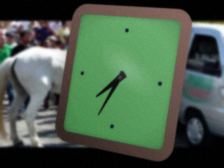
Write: 7 h 34 min
